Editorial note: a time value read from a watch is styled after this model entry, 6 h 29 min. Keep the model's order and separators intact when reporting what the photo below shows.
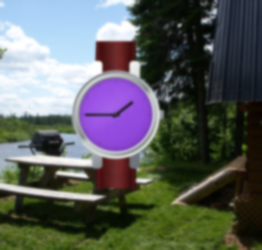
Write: 1 h 45 min
